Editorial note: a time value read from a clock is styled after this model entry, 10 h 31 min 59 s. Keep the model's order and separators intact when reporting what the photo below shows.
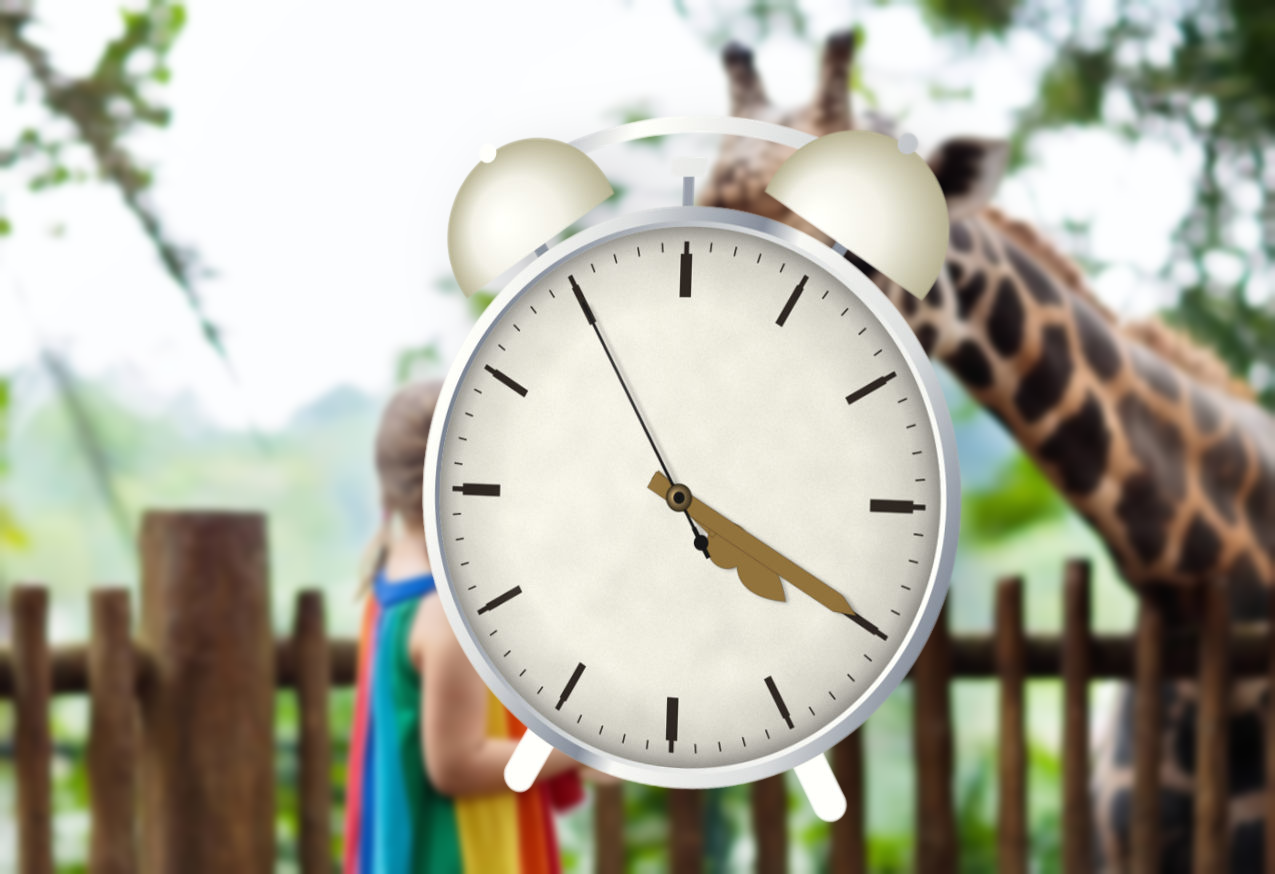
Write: 4 h 19 min 55 s
